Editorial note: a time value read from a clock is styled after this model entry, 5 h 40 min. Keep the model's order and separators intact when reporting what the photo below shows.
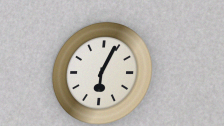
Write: 6 h 04 min
